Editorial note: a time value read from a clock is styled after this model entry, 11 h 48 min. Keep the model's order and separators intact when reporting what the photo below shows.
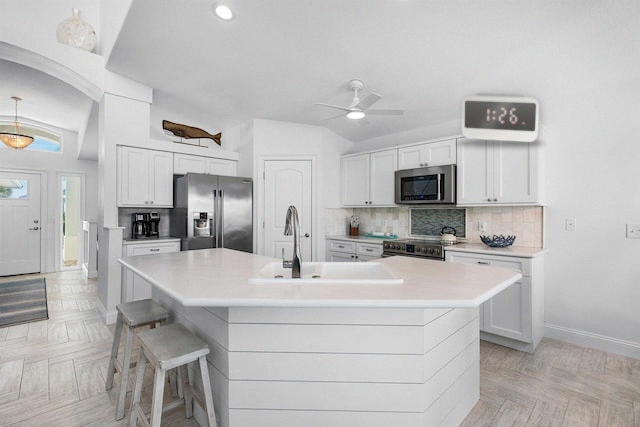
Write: 1 h 26 min
